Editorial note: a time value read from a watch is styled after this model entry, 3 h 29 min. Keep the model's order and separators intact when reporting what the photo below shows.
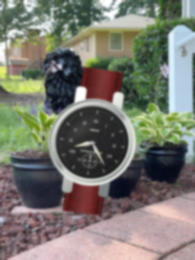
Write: 8 h 24 min
